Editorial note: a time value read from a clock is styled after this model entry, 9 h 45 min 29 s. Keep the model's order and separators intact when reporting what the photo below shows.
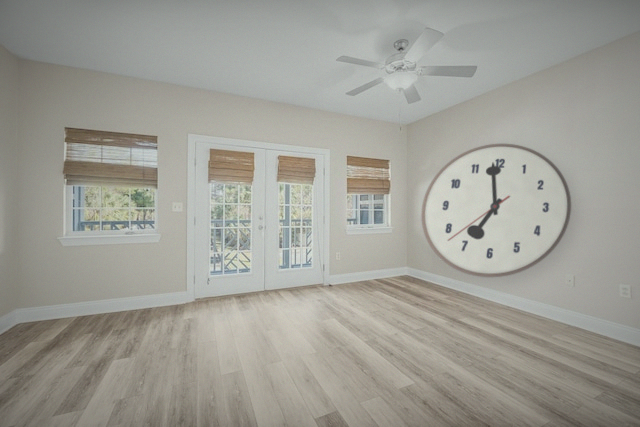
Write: 6 h 58 min 38 s
